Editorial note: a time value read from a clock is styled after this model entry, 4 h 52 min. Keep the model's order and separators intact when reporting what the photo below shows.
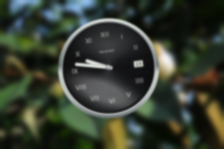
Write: 9 h 47 min
